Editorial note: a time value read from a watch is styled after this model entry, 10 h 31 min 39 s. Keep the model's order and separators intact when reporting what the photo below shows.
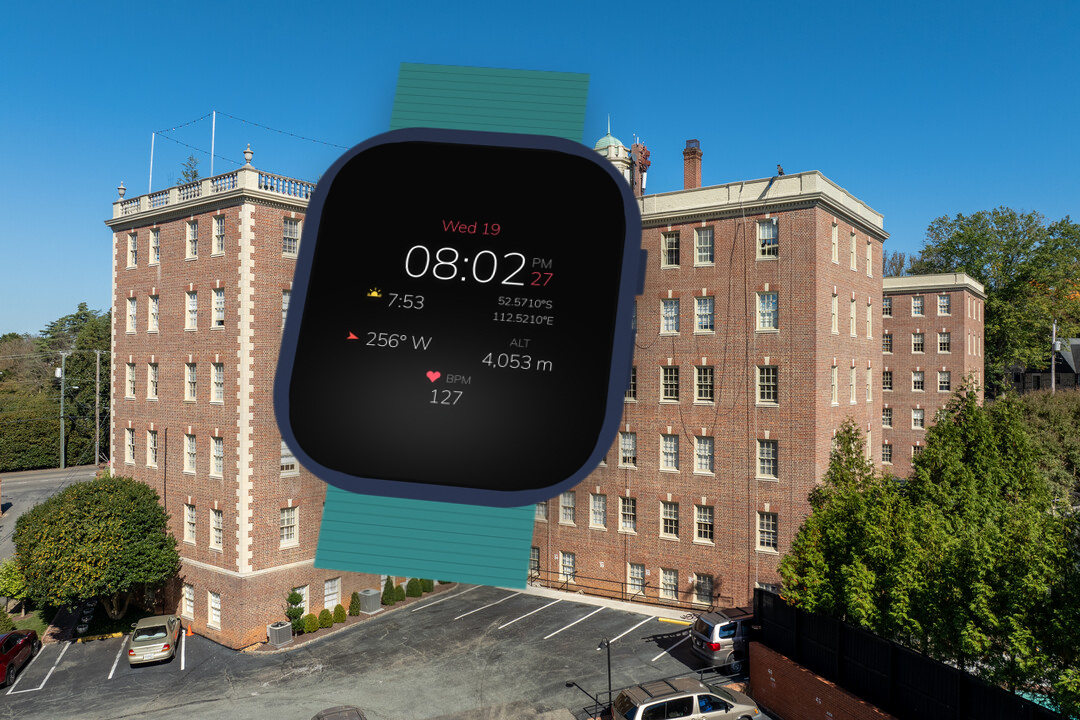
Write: 8 h 02 min 27 s
